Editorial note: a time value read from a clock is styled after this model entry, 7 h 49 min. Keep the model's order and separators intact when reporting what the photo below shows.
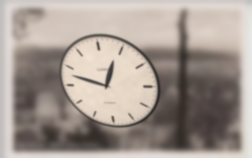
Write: 12 h 48 min
